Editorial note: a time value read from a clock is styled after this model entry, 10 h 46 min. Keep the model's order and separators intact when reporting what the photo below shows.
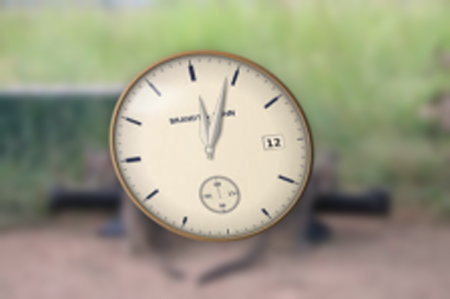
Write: 12 h 04 min
